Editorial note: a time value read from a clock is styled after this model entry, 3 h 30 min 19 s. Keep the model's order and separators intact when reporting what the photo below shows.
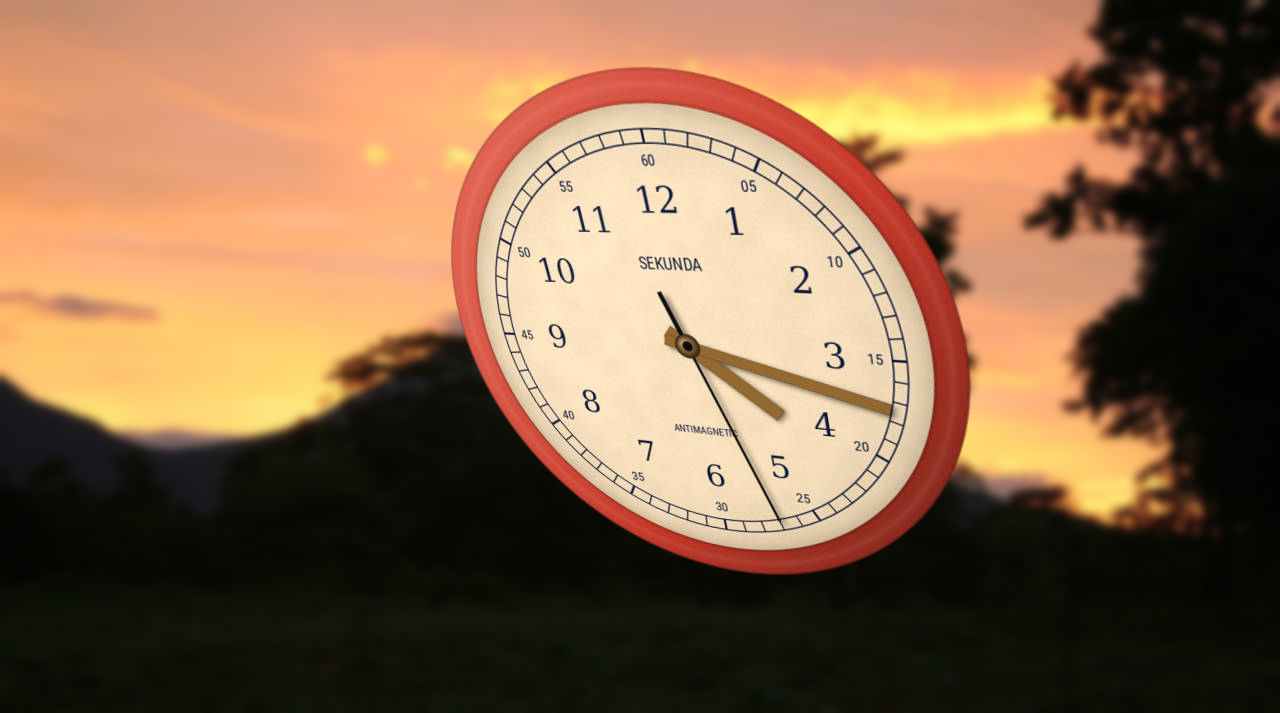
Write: 4 h 17 min 27 s
